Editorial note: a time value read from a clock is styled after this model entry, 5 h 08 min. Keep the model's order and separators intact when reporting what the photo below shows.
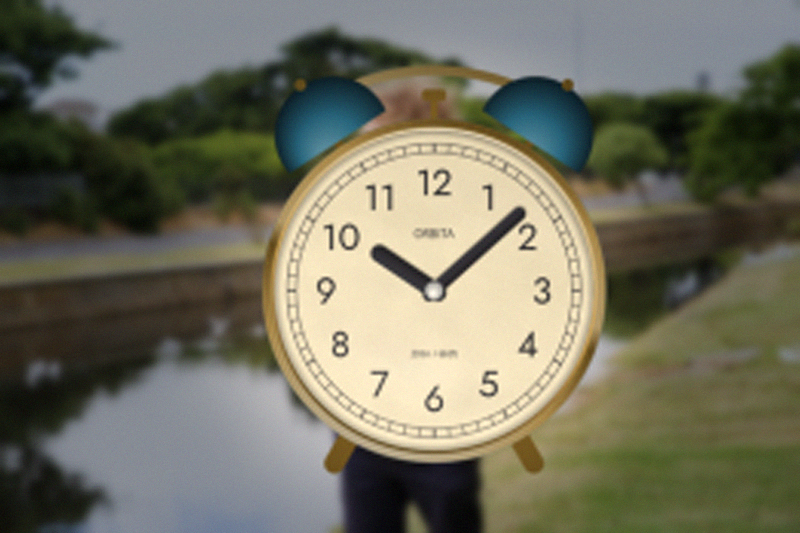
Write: 10 h 08 min
